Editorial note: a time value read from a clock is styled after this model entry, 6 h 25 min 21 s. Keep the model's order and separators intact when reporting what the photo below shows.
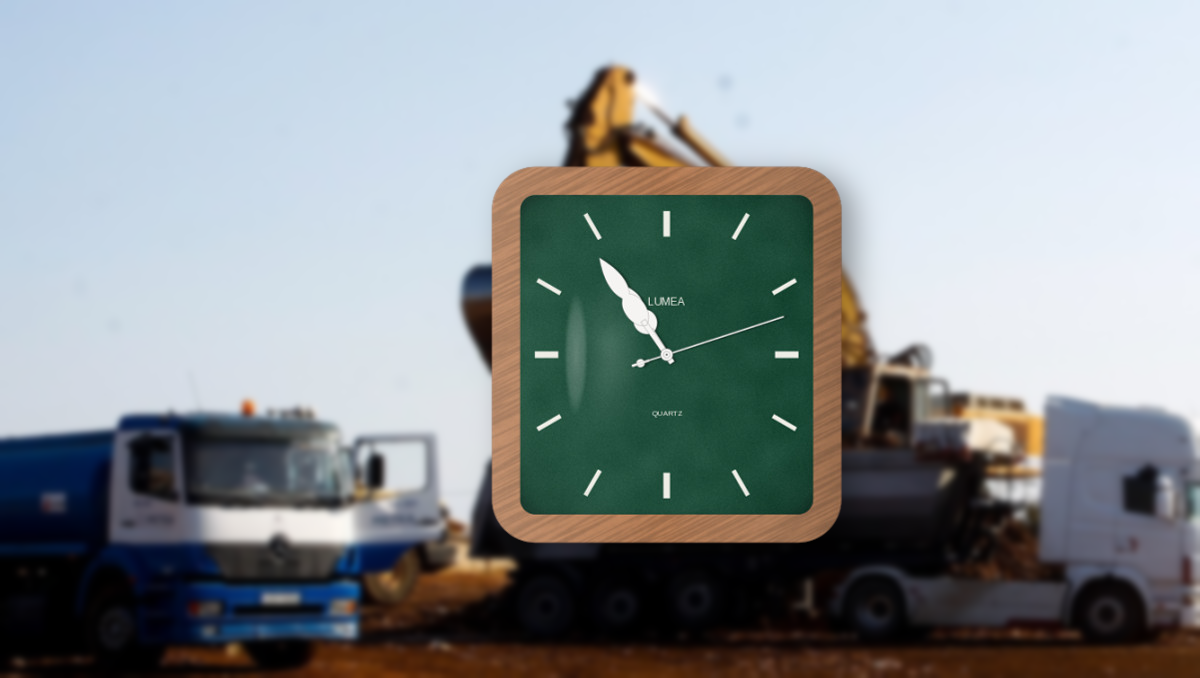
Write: 10 h 54 min 12 s
